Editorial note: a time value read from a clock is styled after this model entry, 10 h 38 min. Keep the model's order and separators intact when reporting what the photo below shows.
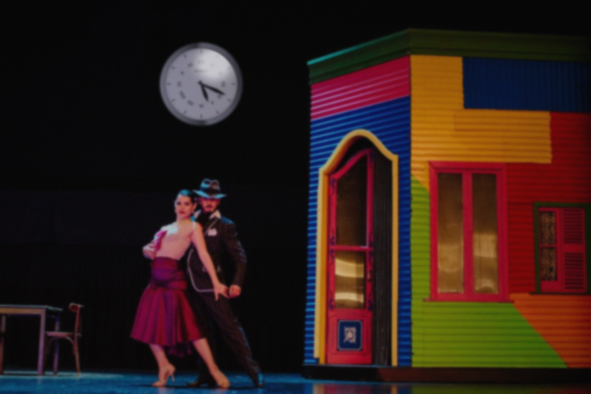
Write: 5 h 19 min
